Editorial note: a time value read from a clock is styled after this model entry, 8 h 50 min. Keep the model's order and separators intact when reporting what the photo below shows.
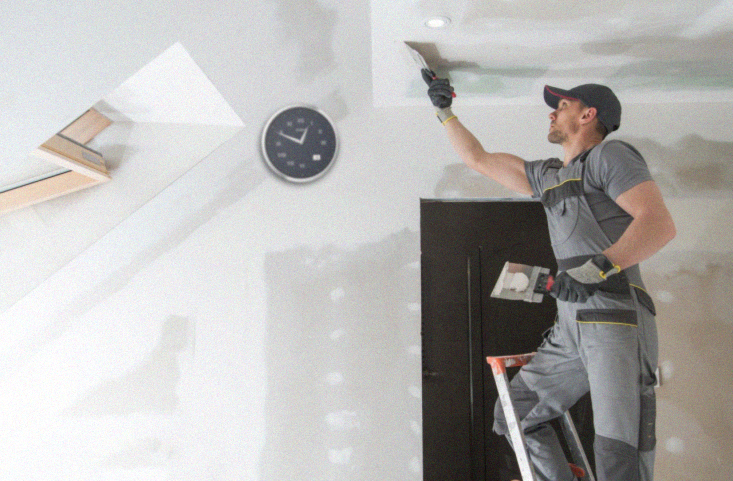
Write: 12 h 49 min
